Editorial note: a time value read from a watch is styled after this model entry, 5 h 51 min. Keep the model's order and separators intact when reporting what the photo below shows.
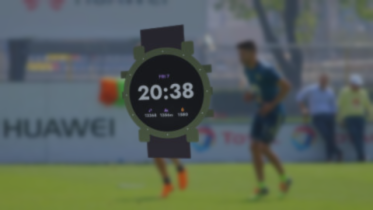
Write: 20 h 38 min
